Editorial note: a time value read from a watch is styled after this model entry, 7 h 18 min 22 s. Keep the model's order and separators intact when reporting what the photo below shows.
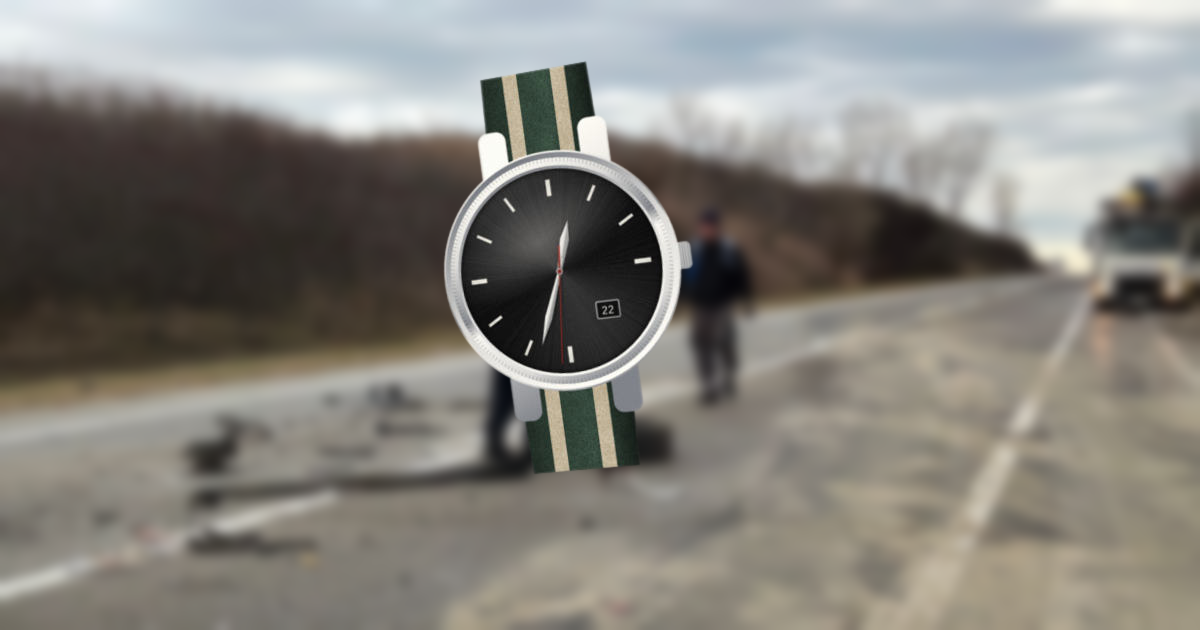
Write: 12 h 33 min 31 s
